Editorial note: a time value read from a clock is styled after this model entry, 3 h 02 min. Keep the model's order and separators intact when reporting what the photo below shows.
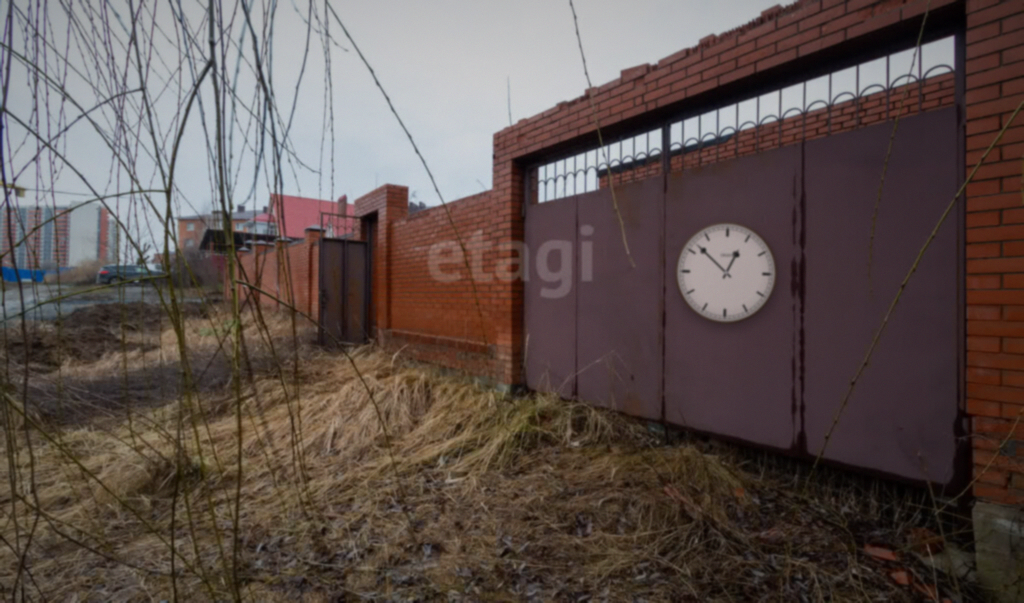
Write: 12 h 52 min
